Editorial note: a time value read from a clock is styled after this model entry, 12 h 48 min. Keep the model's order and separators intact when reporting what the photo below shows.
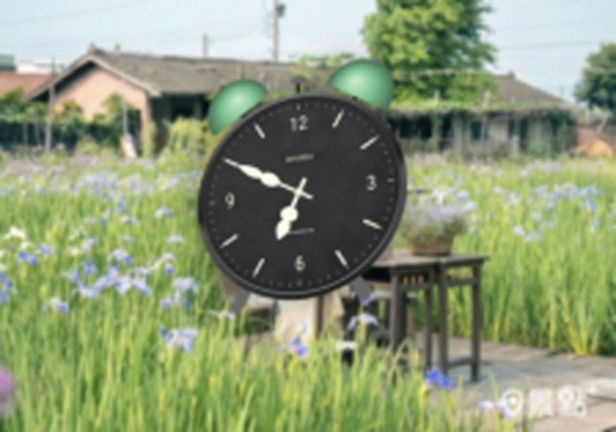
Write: 6 h 50 min
